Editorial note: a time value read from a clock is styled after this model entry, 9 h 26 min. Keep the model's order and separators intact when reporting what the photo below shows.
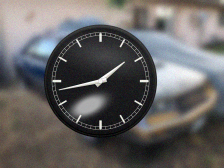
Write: 1 h 43 min
